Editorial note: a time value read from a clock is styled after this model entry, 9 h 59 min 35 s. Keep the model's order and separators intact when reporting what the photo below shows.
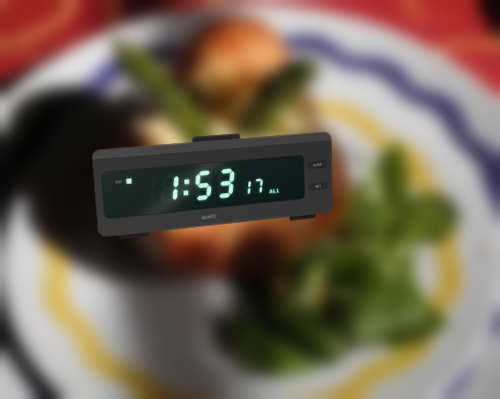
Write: 1 h 53 min 17 s
